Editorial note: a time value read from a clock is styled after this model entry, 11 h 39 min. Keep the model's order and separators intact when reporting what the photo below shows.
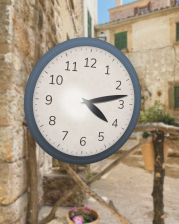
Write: 4 h 13 min
